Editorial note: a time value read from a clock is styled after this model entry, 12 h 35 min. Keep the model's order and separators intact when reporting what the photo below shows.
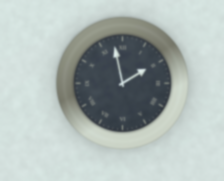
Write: 1 h 58 min
